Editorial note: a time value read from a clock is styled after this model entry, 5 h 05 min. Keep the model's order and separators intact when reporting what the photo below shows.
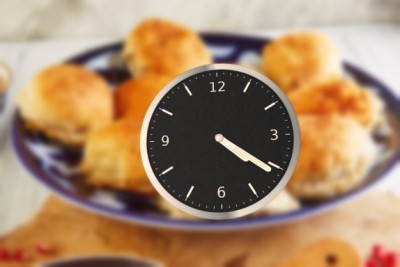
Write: 4 h 21 min
